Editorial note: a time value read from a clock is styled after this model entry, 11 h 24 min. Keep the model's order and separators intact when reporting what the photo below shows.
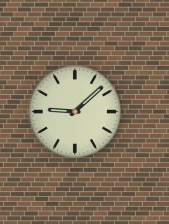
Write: 9 h 08 min
